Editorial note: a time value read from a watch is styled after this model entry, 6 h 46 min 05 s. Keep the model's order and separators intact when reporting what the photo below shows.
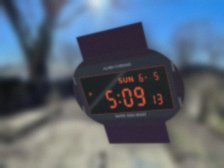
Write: 5 h 09 min 13 s
